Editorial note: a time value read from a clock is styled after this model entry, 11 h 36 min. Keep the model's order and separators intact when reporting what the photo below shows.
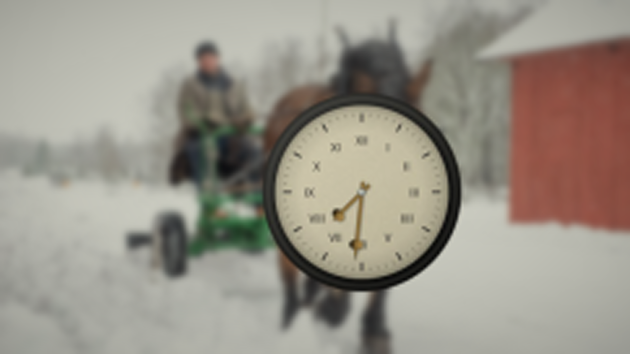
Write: 7 h 31 min
